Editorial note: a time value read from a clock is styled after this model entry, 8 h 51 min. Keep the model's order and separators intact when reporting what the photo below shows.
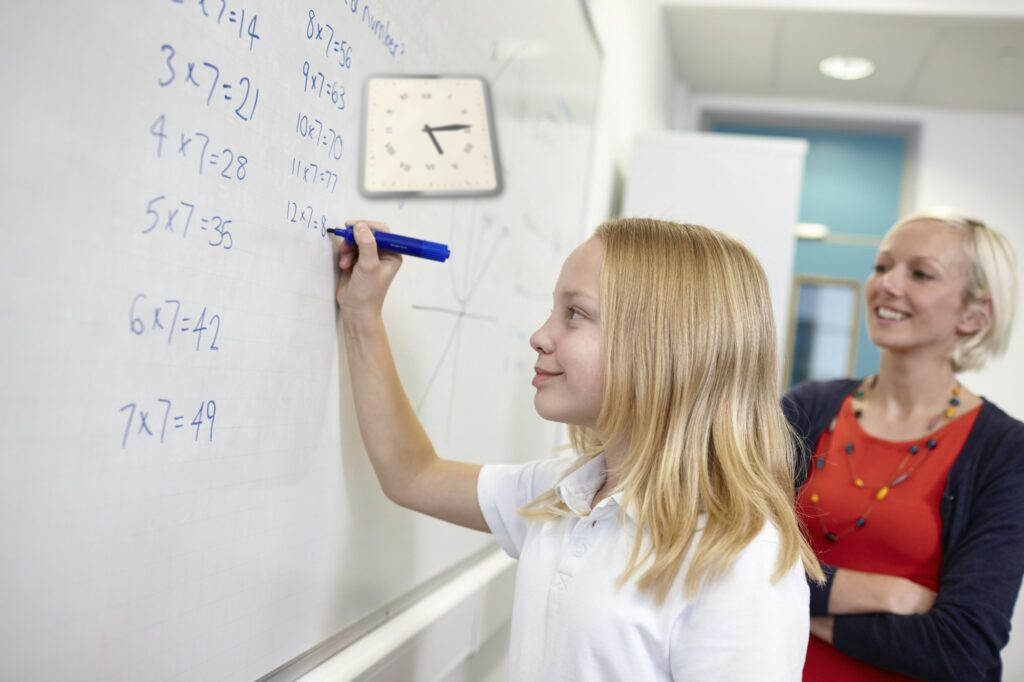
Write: 5 h 14 min
